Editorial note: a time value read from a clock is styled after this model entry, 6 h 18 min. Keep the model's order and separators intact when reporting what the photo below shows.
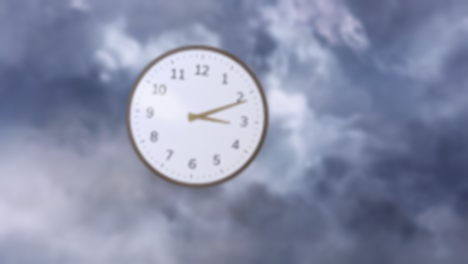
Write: 3 h 11 min
